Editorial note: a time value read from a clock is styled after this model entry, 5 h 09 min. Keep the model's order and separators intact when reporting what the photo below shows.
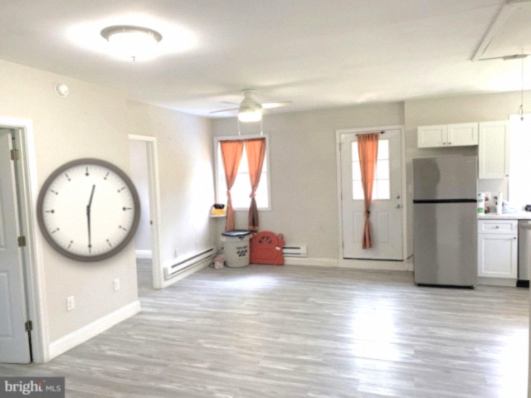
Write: 12 h 30 min
